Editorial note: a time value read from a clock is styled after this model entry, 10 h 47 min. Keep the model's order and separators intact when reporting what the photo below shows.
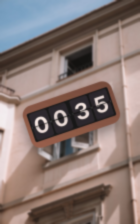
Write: 0 h 35 min
